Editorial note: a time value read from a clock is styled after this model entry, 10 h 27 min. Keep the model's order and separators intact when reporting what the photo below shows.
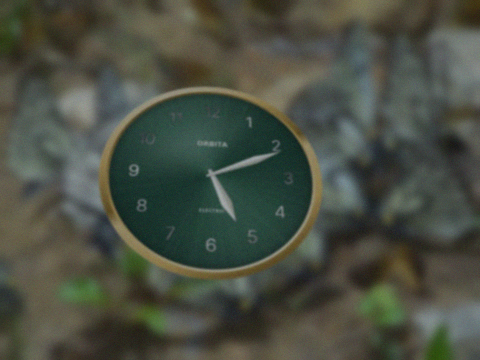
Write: 5 h 11 min
